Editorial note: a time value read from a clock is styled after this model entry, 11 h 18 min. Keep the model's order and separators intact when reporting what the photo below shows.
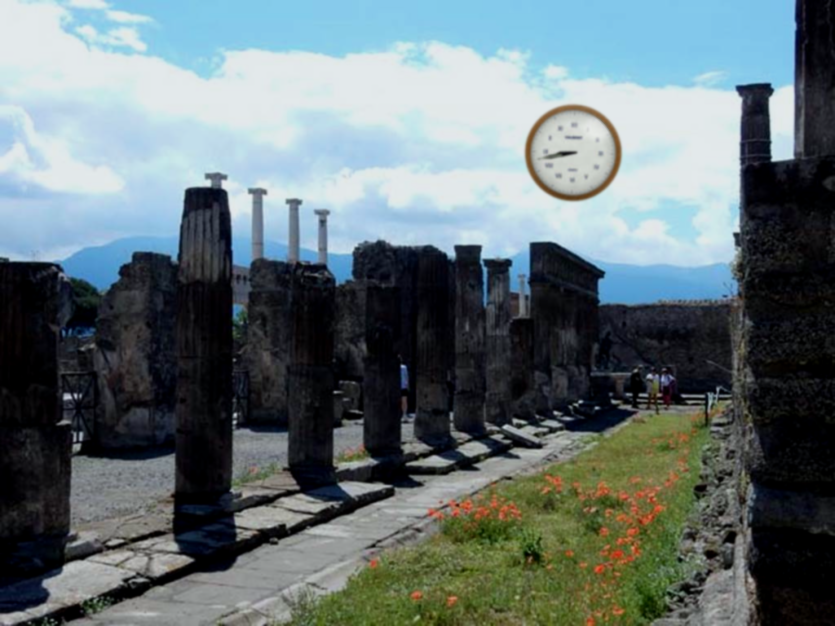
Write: 8 h 43 min
